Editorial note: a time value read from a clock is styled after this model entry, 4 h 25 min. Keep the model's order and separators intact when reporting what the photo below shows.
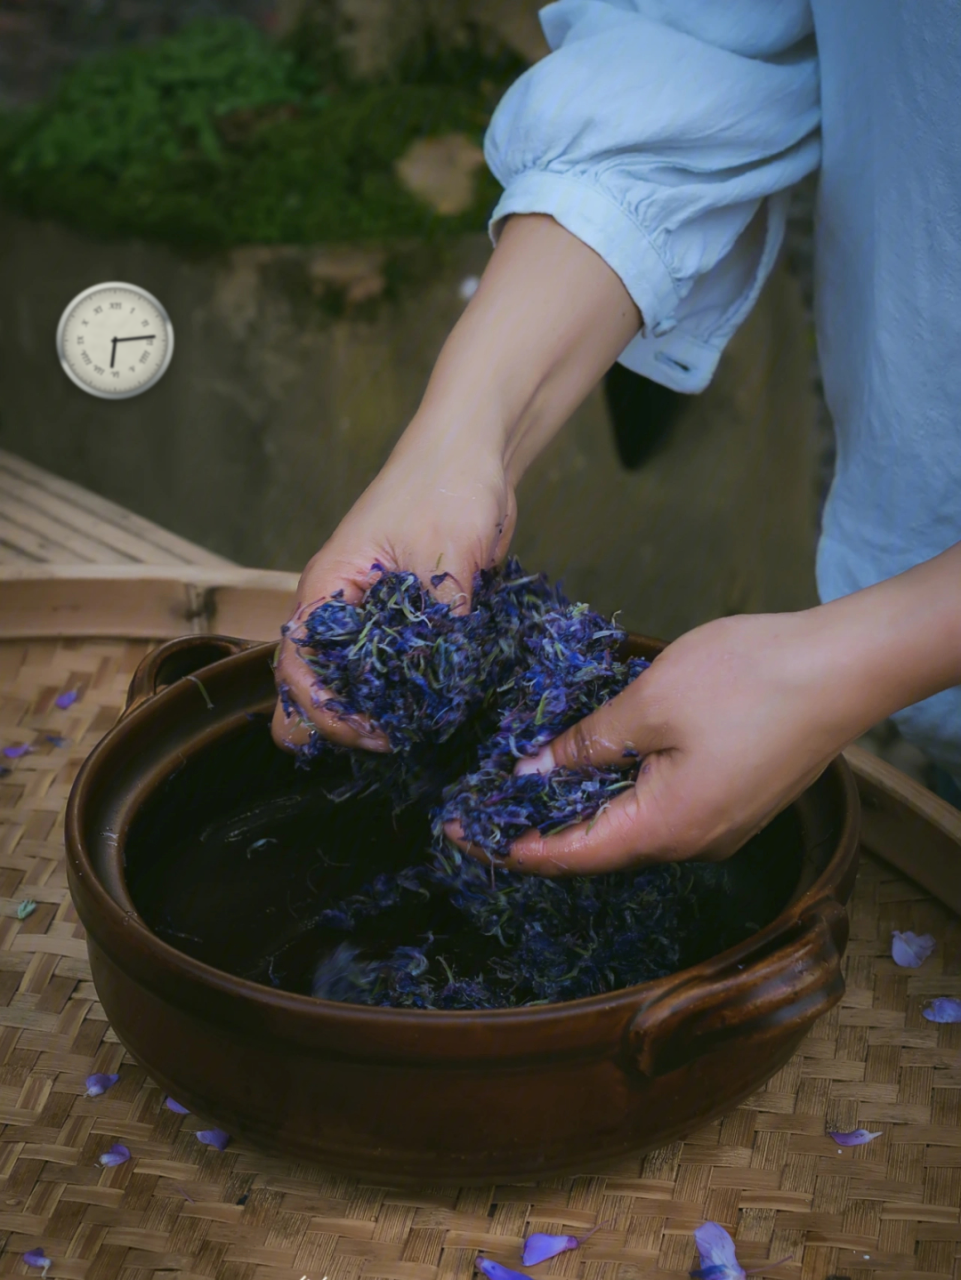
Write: 6 h 14 min
